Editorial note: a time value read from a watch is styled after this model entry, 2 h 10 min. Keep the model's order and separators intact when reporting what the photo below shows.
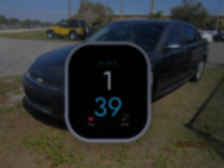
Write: 1 h 39 min
